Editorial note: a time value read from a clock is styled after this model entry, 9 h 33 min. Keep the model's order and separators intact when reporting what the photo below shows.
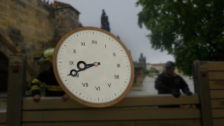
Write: 8 h 41 min
